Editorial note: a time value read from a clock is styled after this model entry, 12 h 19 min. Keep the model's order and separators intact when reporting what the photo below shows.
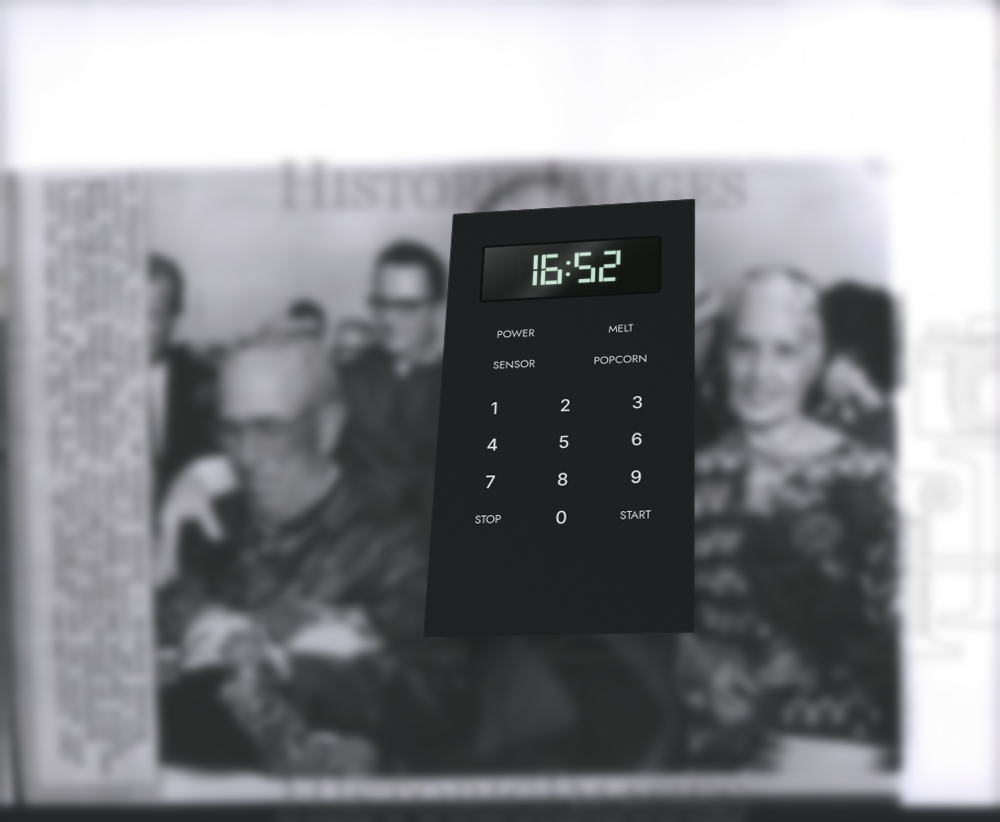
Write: 16 h 52 min
